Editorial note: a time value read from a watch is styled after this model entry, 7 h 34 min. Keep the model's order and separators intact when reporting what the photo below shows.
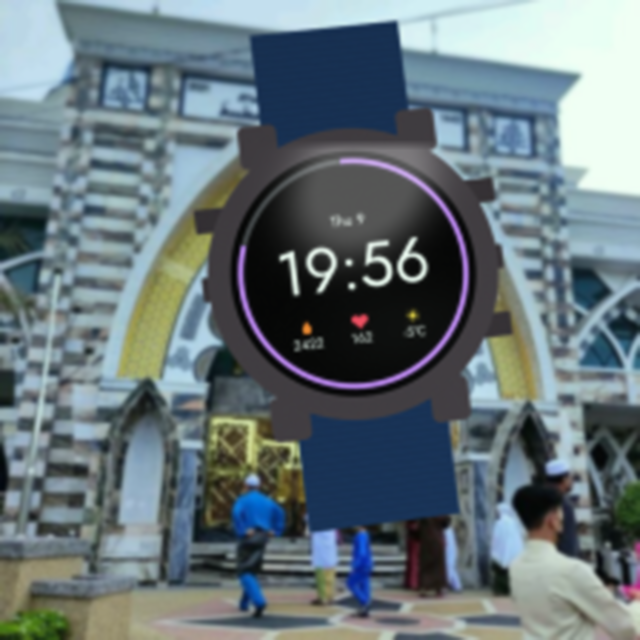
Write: 19 h 56 min
